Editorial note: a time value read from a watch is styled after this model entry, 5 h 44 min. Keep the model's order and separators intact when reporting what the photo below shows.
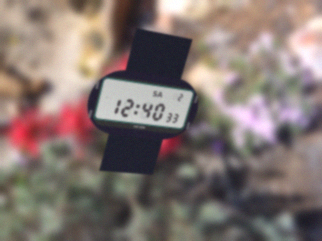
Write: 12 h 40 min
